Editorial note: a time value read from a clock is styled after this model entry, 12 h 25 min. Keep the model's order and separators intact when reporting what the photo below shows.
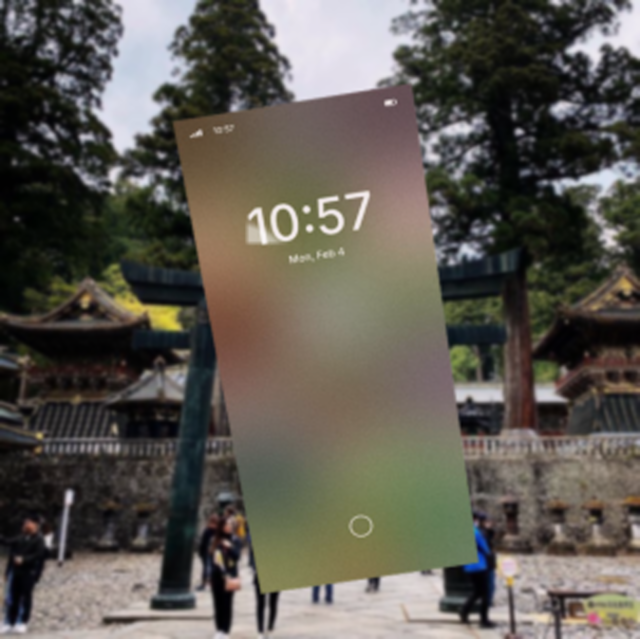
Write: 10 h 57 min
